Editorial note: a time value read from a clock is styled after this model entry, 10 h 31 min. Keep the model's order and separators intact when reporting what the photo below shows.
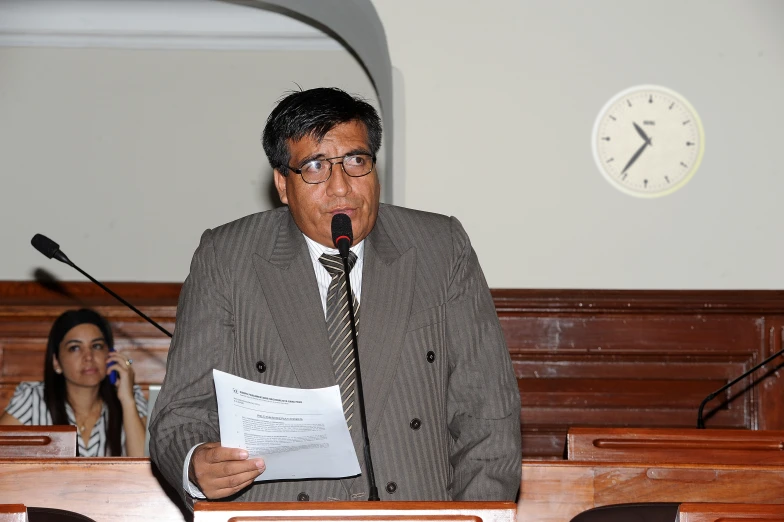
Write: 10 h 36 min
